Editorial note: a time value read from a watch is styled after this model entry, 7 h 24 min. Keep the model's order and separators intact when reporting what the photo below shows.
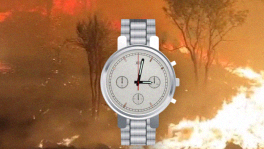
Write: 3 h 02 min
